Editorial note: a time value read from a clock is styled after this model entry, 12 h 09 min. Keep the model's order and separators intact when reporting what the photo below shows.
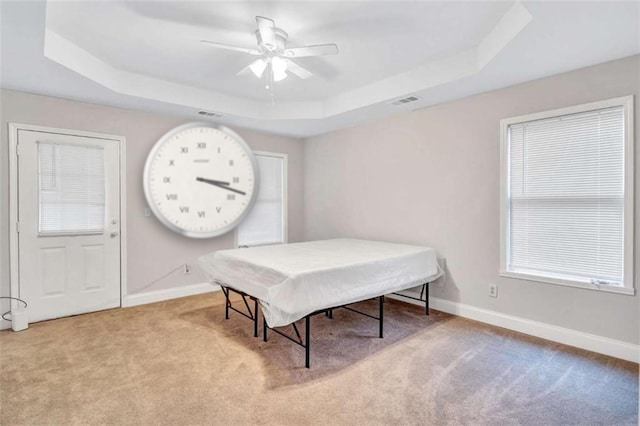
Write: 3 h 18 min
